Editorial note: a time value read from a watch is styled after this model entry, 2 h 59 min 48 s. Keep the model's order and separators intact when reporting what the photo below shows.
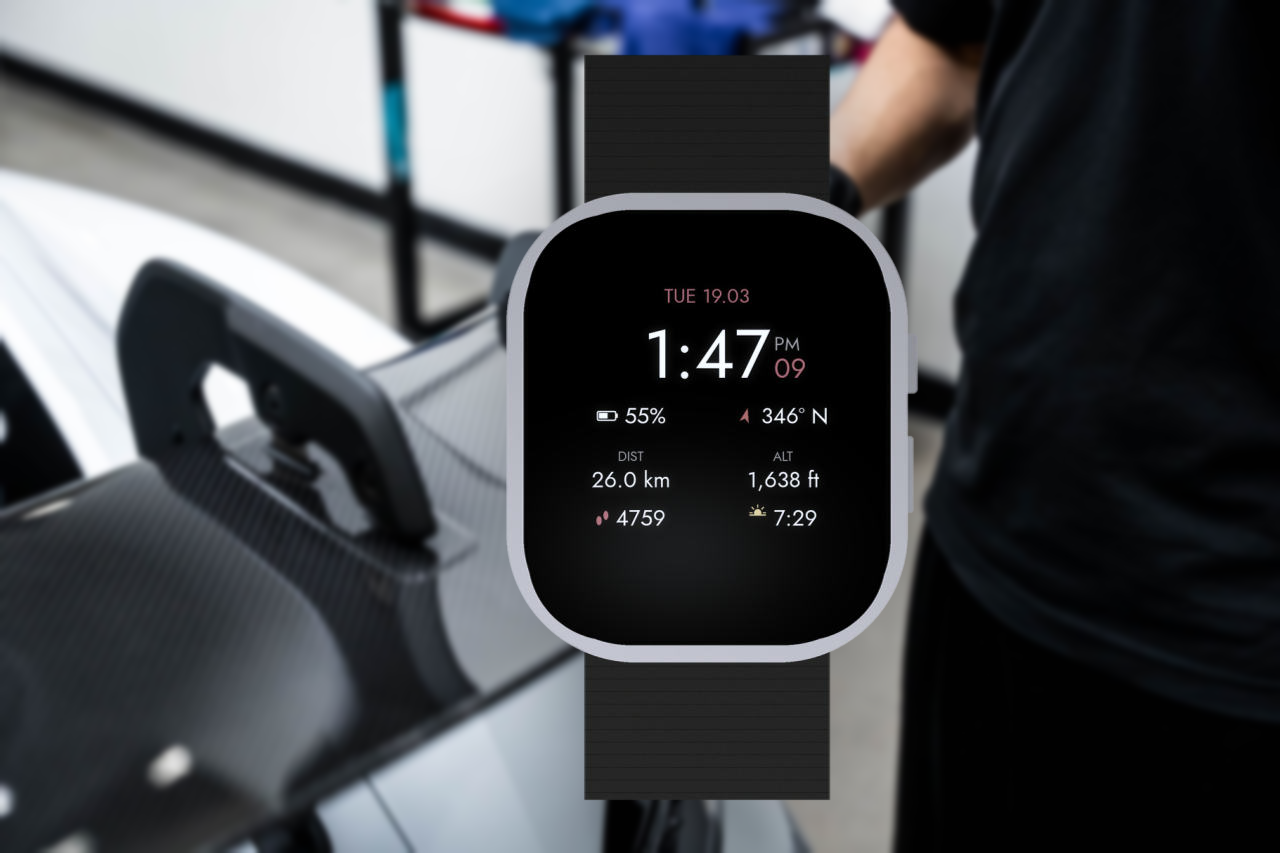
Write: 1 h 47 min 09 s
